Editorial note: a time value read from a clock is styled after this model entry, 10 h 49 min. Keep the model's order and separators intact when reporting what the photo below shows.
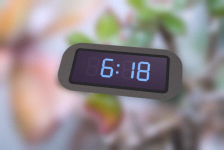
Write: 6 h 18 min
